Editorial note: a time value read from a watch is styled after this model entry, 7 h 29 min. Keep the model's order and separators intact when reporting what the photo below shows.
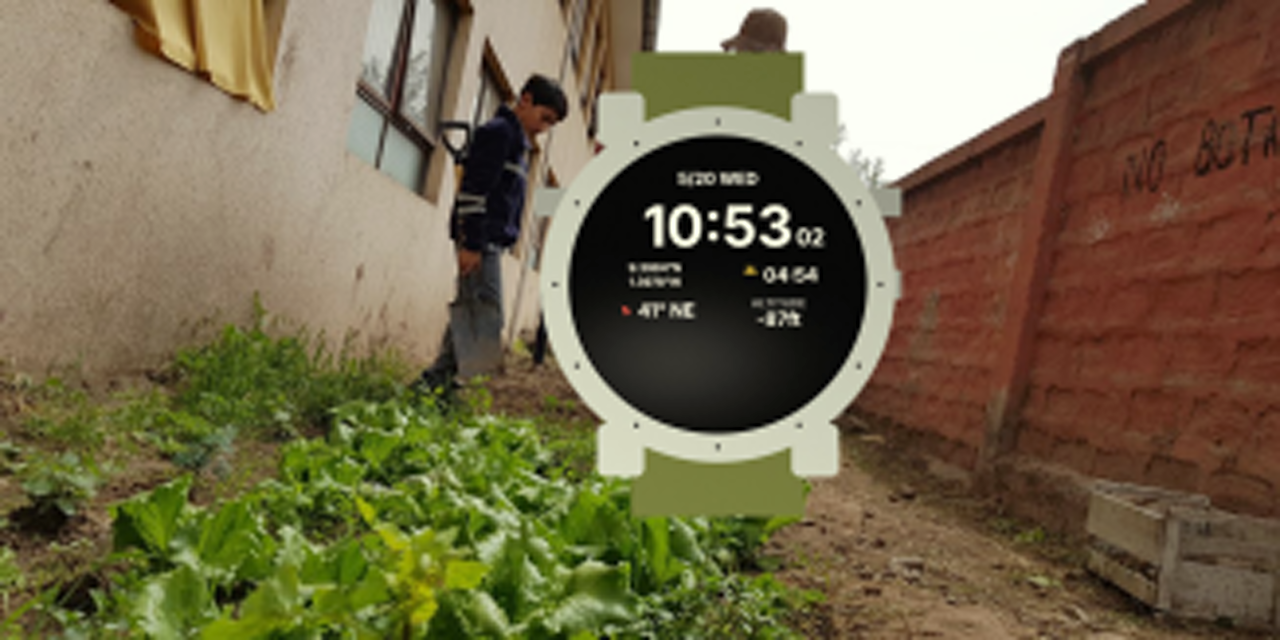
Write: 10 h 53 min
